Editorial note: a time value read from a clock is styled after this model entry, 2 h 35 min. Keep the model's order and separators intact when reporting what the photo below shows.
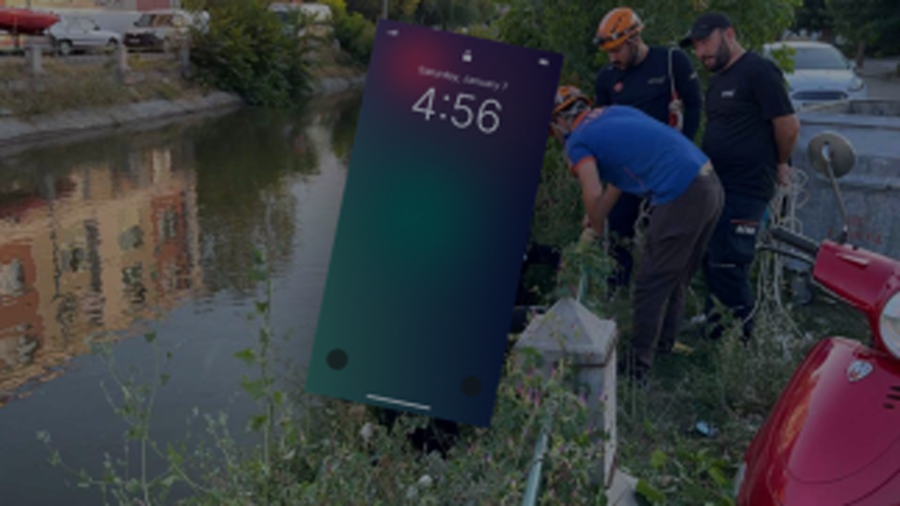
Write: 4 h 56 min
